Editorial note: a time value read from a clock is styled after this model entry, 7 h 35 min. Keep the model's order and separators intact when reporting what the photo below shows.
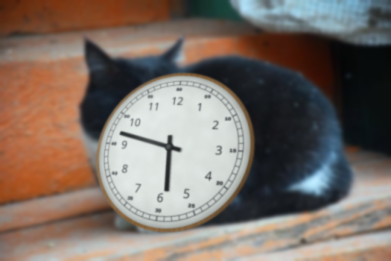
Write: 5 h 47 min
